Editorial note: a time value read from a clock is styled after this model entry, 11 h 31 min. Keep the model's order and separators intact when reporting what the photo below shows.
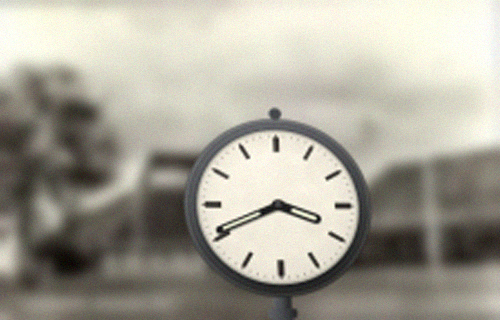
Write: 3 h 41 min
